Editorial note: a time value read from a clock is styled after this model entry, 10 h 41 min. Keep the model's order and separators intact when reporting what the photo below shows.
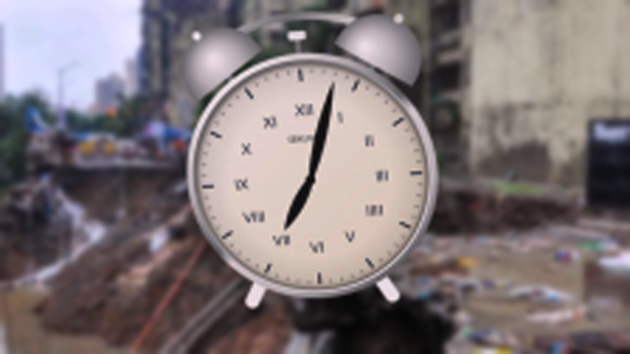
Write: 7 h 03 min
